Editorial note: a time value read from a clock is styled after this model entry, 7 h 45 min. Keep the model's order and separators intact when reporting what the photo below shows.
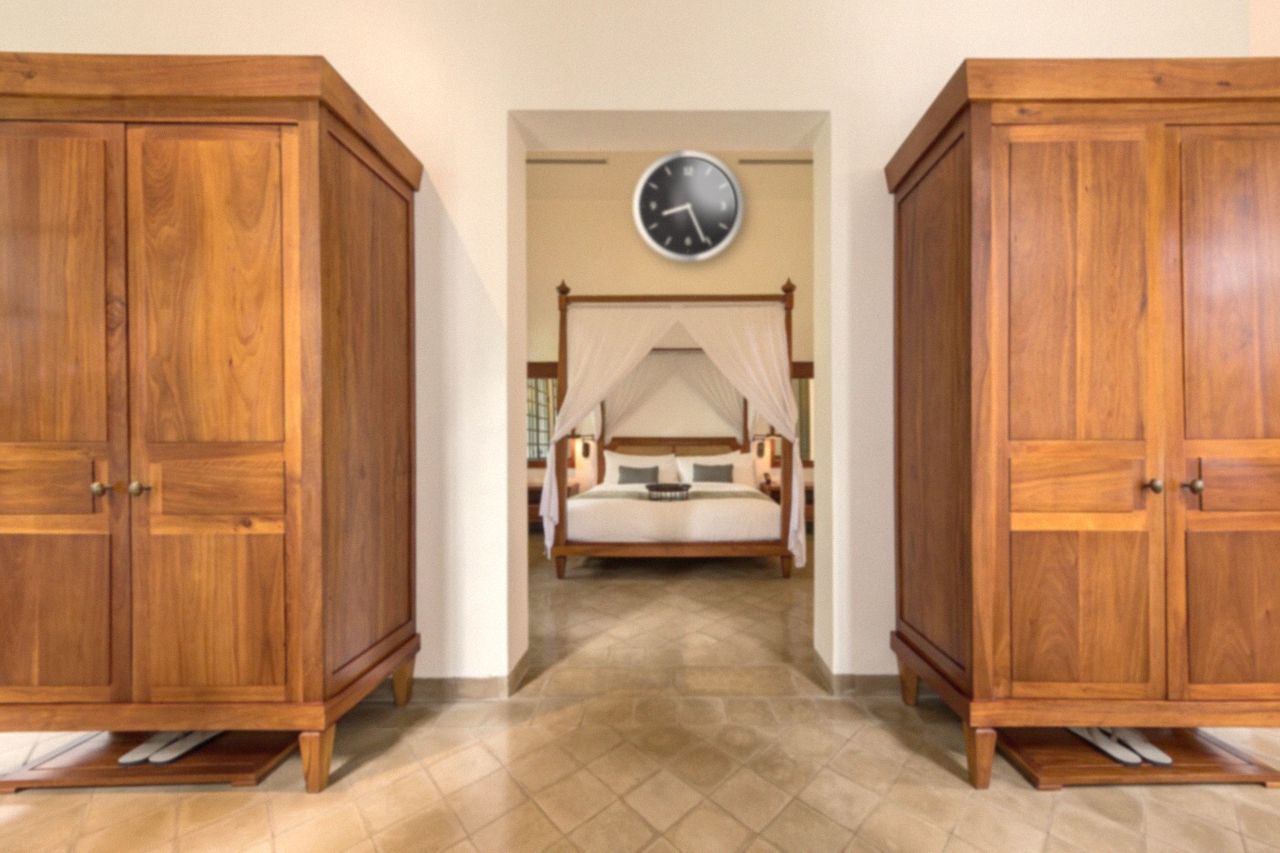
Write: 8 h 26 min
